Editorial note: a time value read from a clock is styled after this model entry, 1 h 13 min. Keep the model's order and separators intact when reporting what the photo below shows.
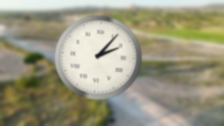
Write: 2 h 06 min
